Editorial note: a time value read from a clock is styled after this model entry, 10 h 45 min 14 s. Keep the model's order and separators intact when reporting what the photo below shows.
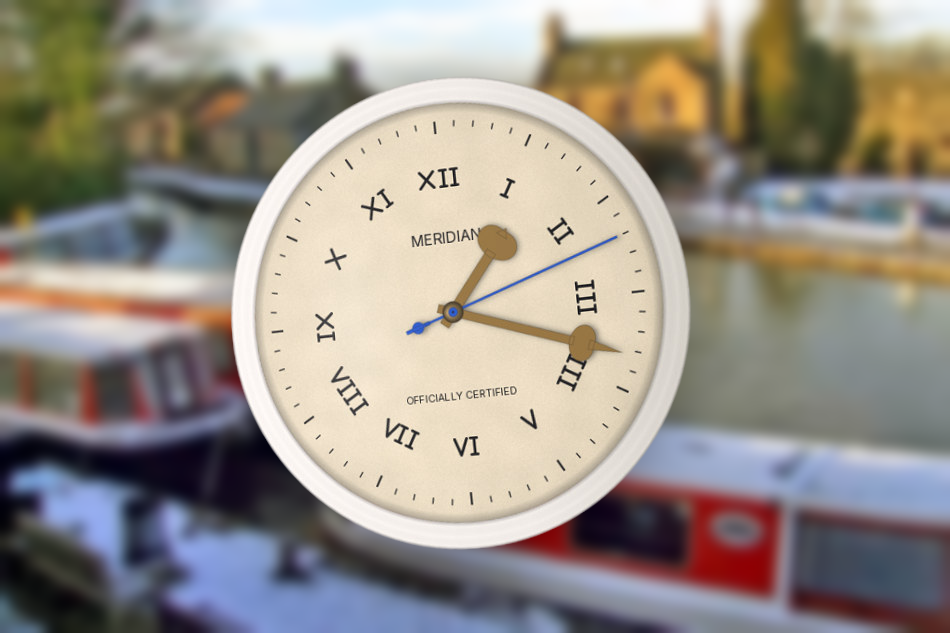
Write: 1 h 18 min 12 s
